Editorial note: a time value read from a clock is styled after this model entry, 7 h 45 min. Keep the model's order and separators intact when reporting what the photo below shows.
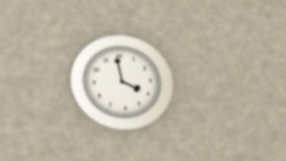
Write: 3 h 59 min
